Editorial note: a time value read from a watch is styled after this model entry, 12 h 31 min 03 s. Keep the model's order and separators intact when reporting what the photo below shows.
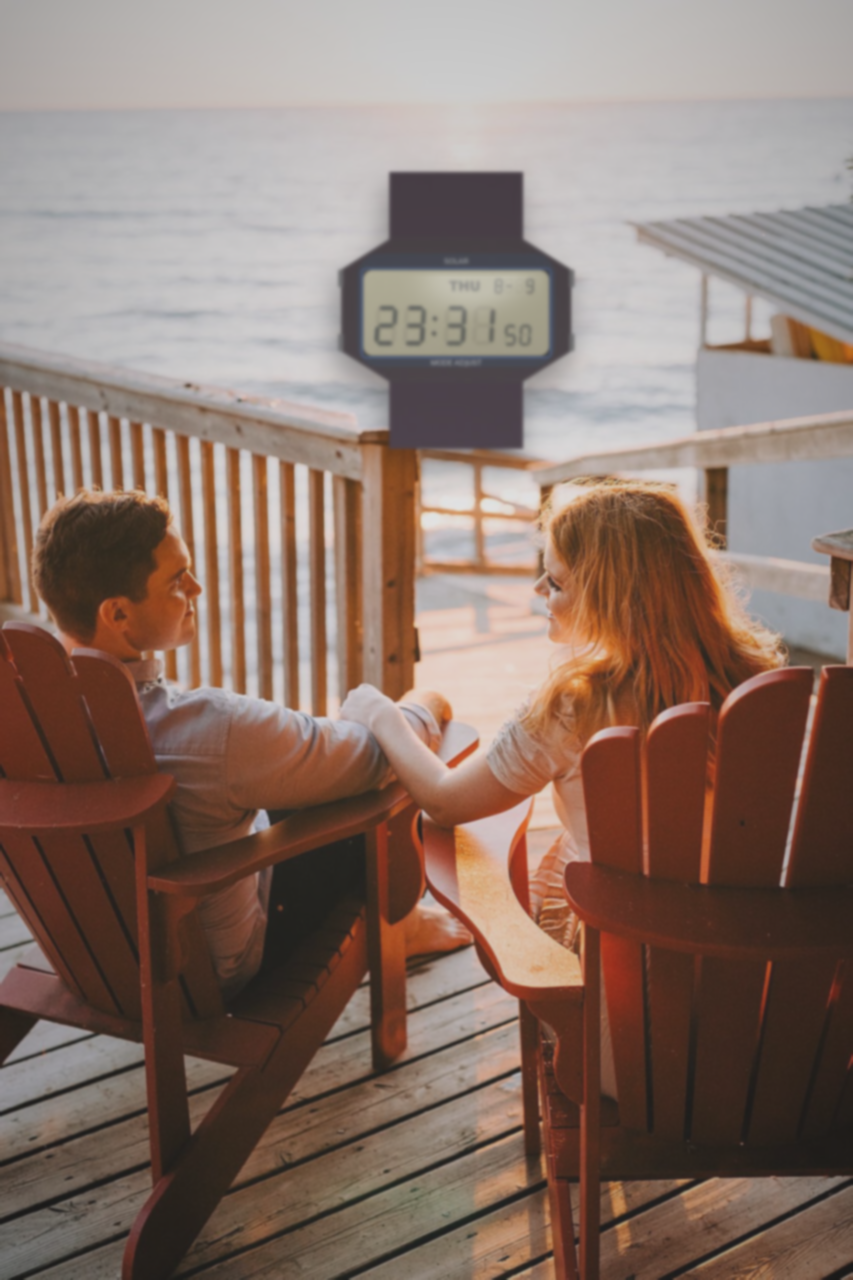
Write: 23 h 31 min 50 s
